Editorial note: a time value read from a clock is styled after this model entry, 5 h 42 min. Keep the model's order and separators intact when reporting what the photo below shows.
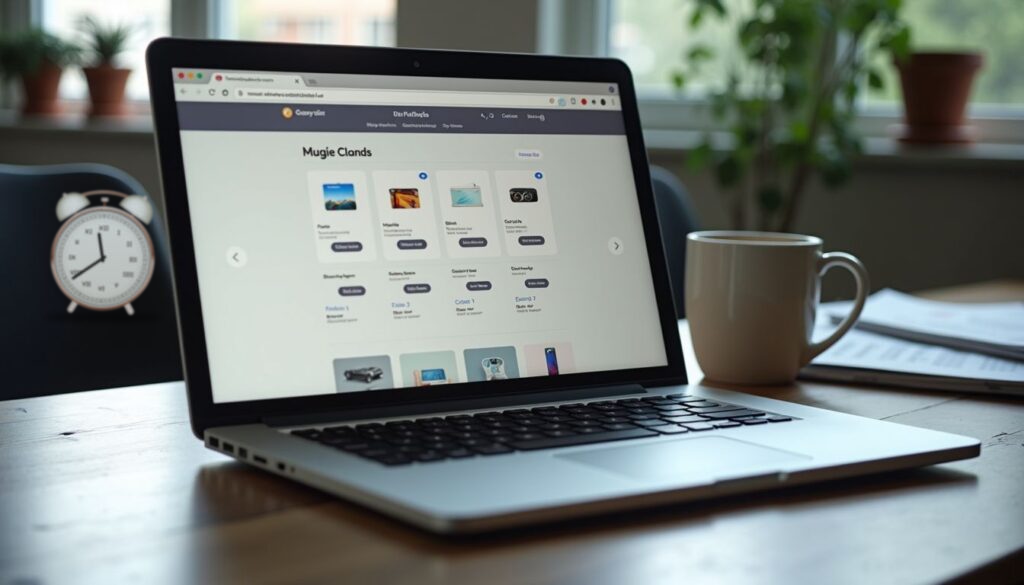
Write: 11 h 39 min
